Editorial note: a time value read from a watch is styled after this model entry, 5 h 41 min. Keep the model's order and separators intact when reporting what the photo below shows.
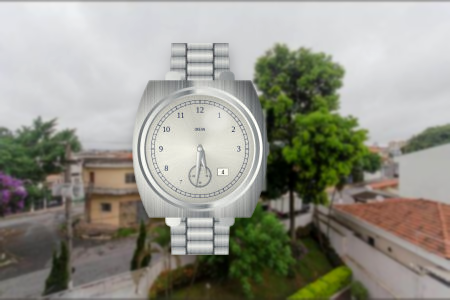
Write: 5 h 31 min
